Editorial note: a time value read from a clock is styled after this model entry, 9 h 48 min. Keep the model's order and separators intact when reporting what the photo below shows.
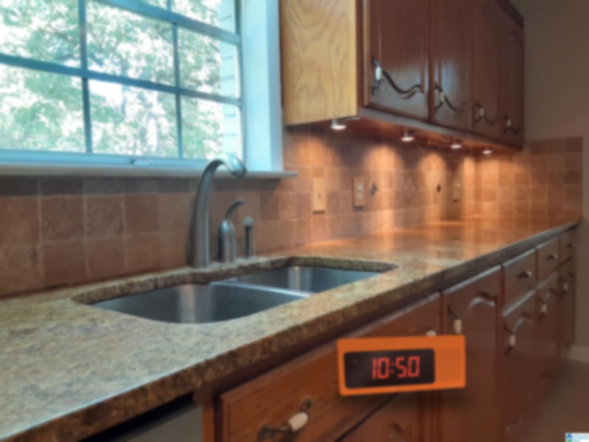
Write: 10 h 50 min
